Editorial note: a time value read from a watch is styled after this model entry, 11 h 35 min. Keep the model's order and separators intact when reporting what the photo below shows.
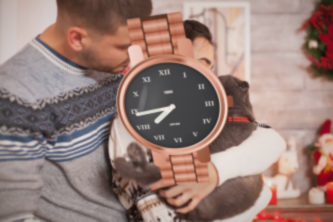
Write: 7 h 44 min
